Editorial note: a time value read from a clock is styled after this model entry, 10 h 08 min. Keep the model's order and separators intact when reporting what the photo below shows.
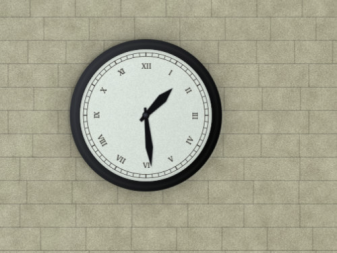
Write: 1 h 29 min
